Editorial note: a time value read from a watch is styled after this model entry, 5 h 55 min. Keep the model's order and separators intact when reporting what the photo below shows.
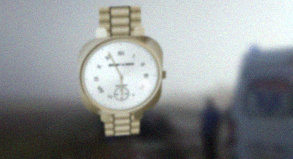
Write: 5 h 56 min
